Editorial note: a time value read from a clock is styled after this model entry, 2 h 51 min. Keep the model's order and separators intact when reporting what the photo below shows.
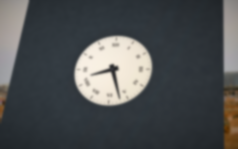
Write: 8 h 27 min
